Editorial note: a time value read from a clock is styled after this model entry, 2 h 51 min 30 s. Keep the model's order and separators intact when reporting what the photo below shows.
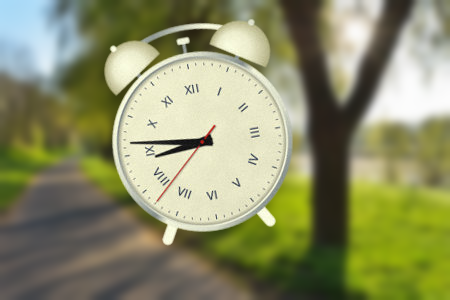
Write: 8 h 46 min 38 s
